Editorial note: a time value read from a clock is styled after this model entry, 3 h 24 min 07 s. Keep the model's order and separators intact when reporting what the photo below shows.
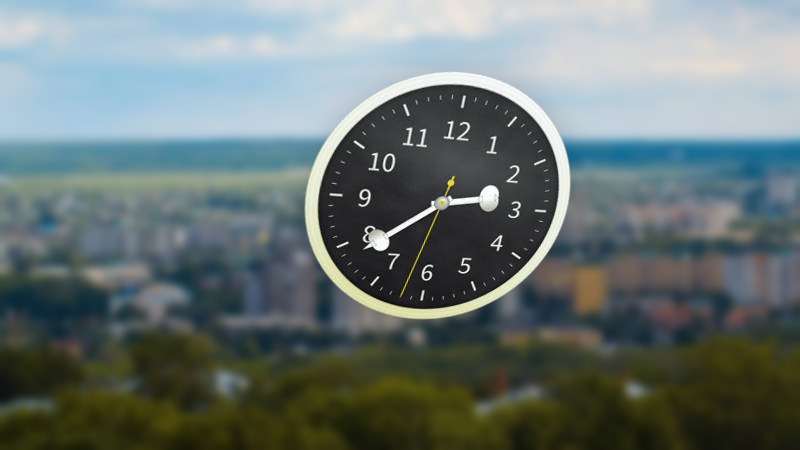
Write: 2 h 38 min 32 s
